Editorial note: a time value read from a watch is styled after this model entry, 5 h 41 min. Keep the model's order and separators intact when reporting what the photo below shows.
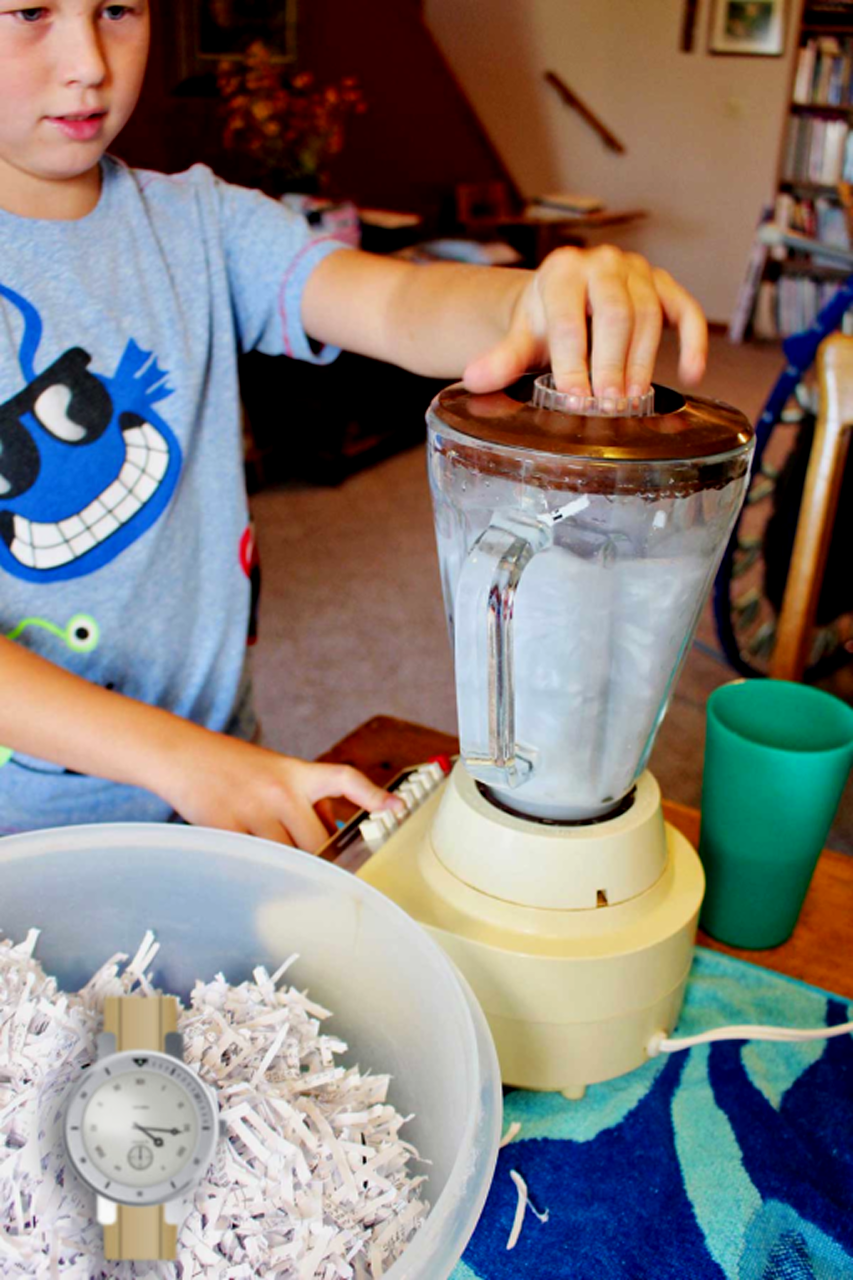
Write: 4 h 16 min
